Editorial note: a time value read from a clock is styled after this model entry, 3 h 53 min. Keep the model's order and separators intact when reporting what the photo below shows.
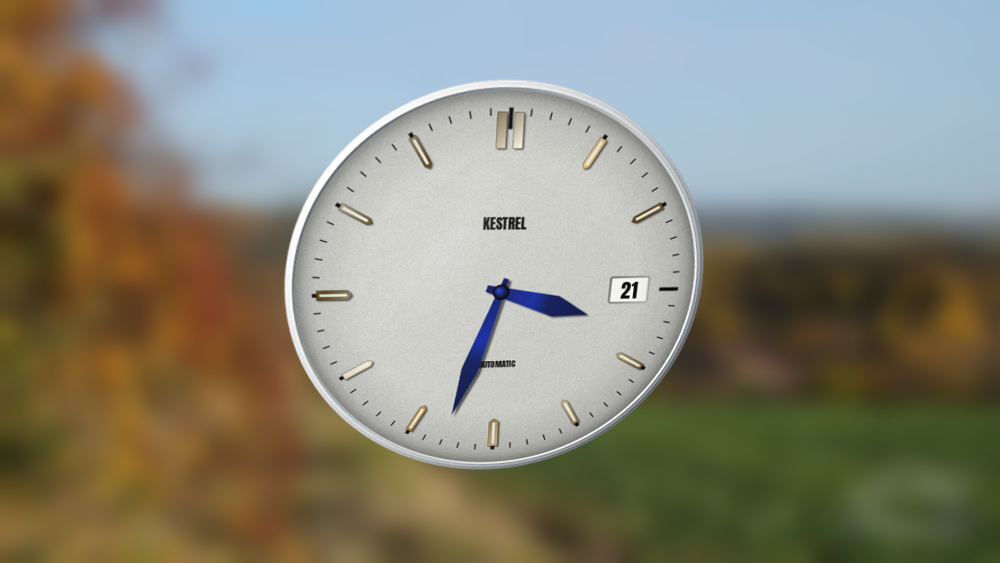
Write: 3 h 33 min
